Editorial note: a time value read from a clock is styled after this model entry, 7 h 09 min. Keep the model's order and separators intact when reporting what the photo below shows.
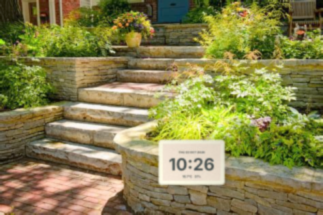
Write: 10 h 26 min
